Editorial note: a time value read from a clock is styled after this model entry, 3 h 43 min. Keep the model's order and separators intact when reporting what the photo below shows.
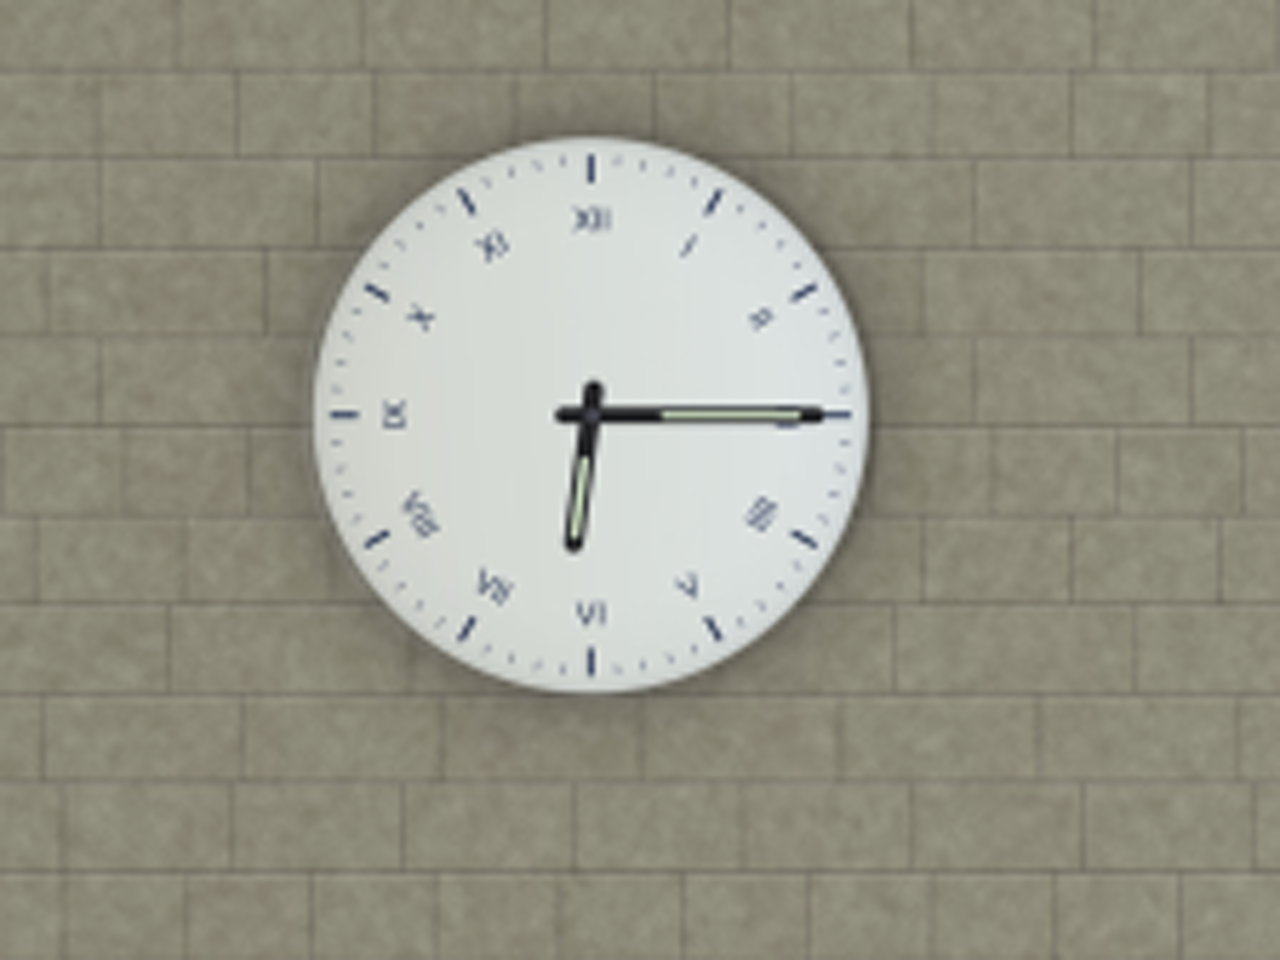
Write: 6 h 15 min
